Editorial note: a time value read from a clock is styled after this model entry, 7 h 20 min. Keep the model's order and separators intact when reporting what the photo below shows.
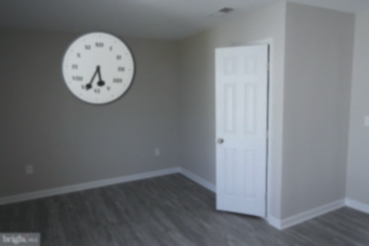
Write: 5 h 34 min
